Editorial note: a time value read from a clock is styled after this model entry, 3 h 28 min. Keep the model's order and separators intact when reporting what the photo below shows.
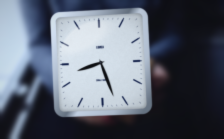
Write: 8 h 27 min
